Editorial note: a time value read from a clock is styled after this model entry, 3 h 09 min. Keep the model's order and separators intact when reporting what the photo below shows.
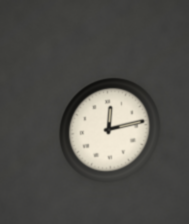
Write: 12 h 14 min
